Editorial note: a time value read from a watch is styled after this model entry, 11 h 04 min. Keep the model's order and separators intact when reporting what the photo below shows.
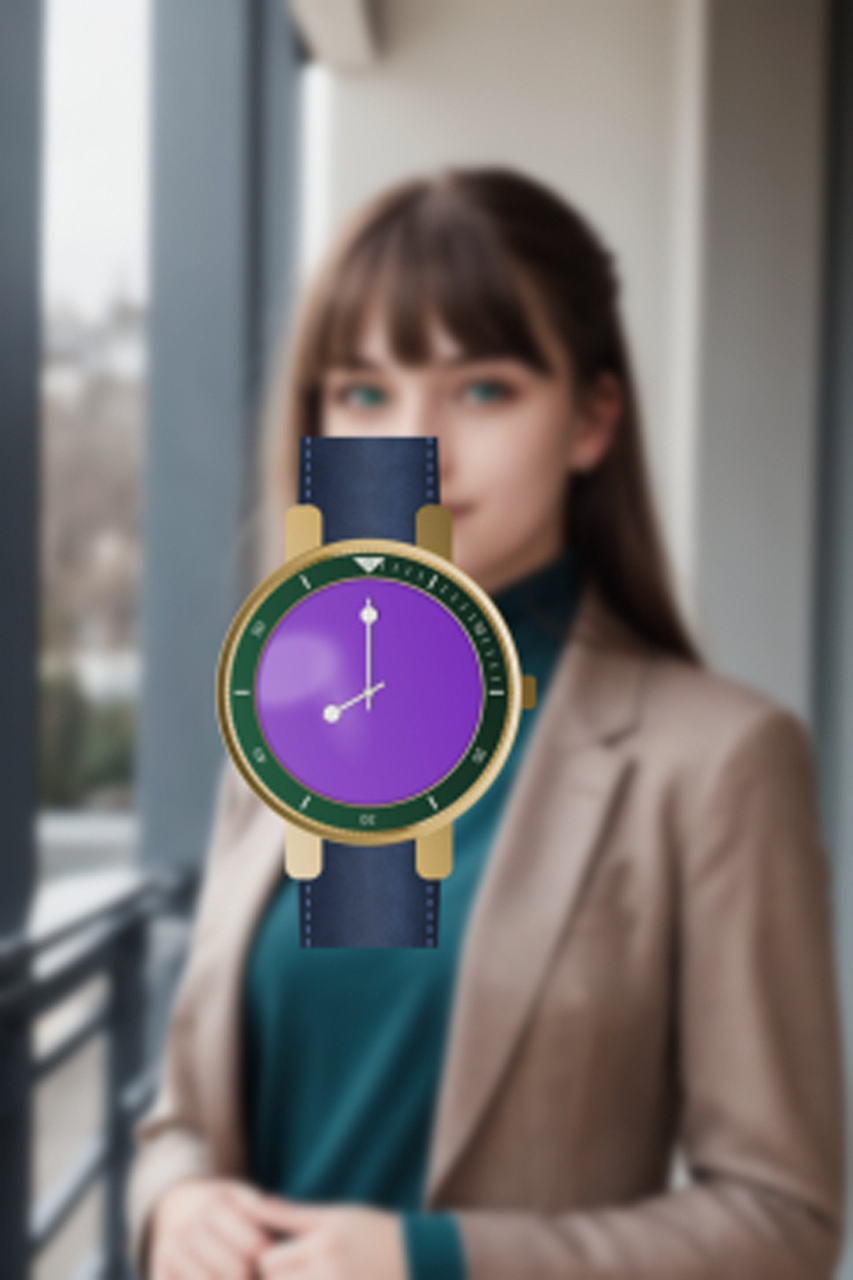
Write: 8 h 00 min
